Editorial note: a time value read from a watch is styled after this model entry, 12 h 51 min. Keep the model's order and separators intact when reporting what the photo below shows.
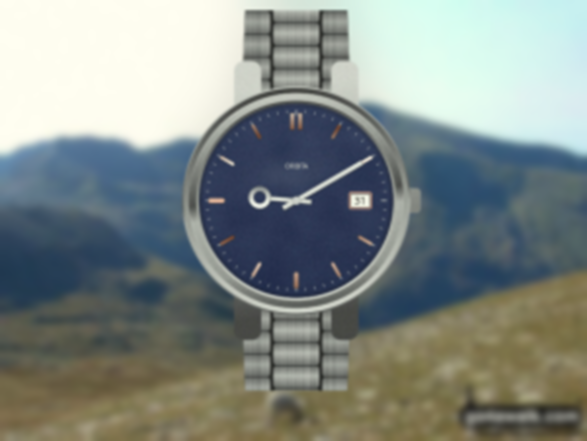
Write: 9 h 10 min
